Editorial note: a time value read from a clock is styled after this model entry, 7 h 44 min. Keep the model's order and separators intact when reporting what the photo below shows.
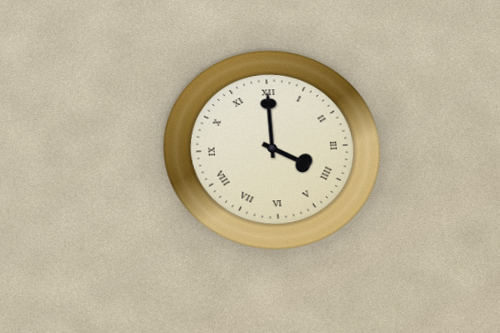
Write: 4 h 00 min
